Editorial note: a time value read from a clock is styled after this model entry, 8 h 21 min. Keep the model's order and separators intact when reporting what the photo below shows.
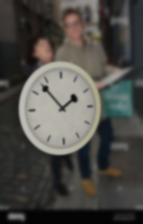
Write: 1 h 53 min
